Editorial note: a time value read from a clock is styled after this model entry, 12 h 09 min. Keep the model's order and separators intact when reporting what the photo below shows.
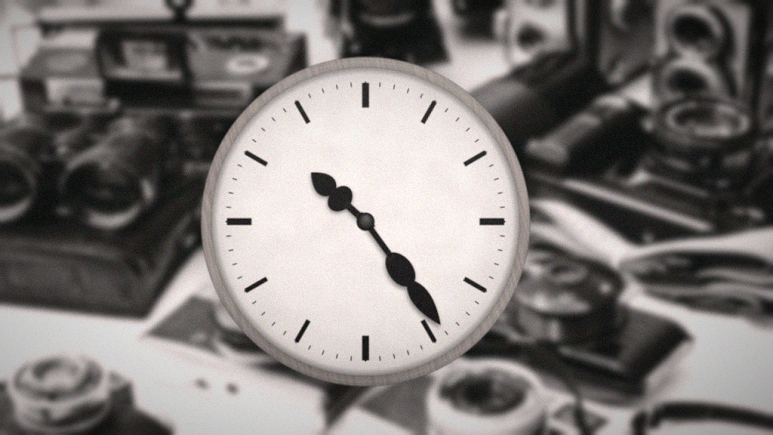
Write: 10 h 24 min
